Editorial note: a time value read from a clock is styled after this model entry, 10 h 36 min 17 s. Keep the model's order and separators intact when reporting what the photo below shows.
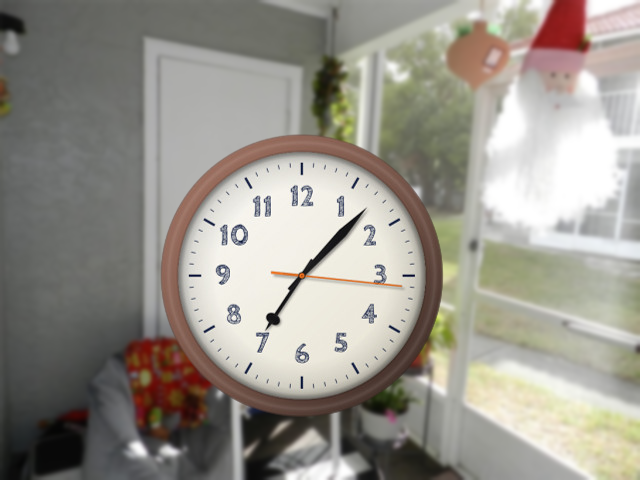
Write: 7 h 07 min 16 s
